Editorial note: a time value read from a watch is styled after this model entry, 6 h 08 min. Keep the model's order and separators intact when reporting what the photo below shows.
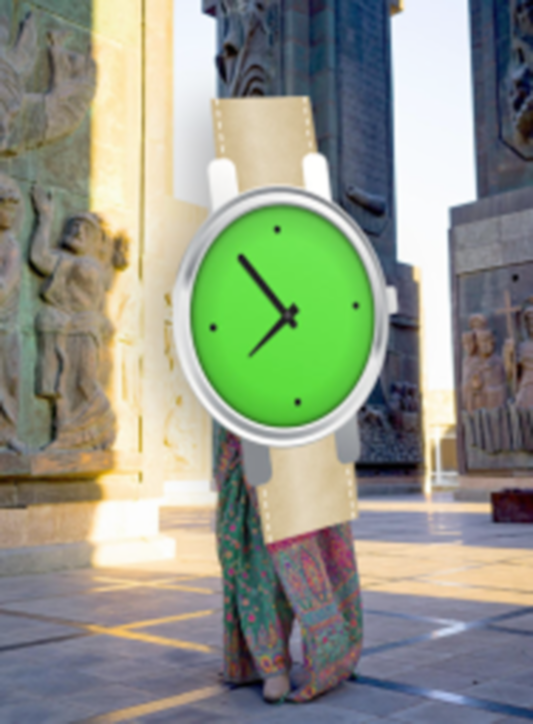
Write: 7 h 54 min
